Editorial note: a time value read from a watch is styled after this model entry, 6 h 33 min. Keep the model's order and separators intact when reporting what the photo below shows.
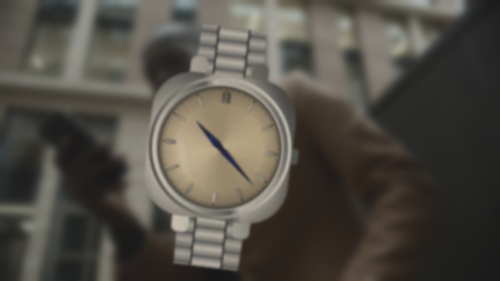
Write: 10 h 22 min
